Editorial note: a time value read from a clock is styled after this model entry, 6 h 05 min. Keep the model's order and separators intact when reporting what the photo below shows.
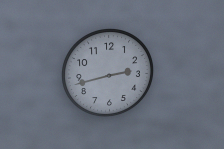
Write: 2 h 43 min
